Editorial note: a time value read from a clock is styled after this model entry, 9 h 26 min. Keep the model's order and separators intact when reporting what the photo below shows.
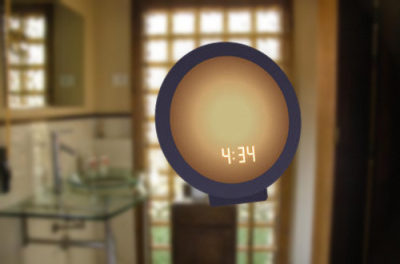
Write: 4 h 34 min
